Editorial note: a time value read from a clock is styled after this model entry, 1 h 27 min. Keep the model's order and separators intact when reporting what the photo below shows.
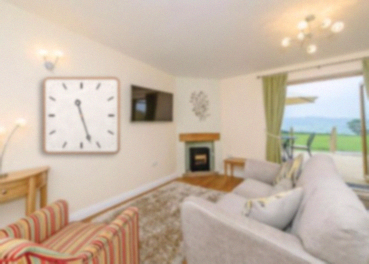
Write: 11 h 27 min
